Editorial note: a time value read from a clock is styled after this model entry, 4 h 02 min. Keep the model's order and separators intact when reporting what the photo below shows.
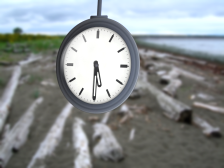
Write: 5 h 30 min
